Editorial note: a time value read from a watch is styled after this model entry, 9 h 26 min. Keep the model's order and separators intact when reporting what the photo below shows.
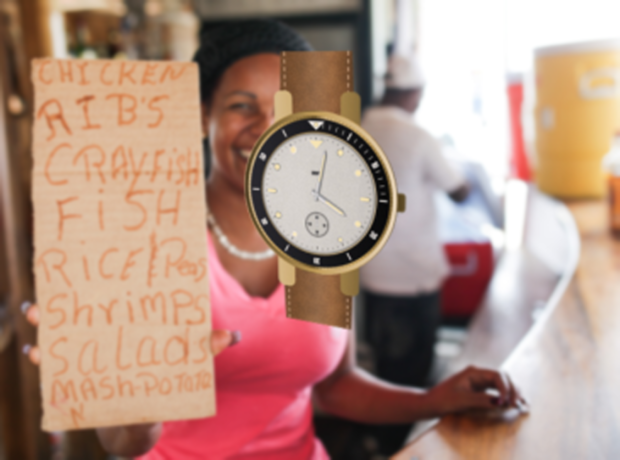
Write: 4 h 02 min
